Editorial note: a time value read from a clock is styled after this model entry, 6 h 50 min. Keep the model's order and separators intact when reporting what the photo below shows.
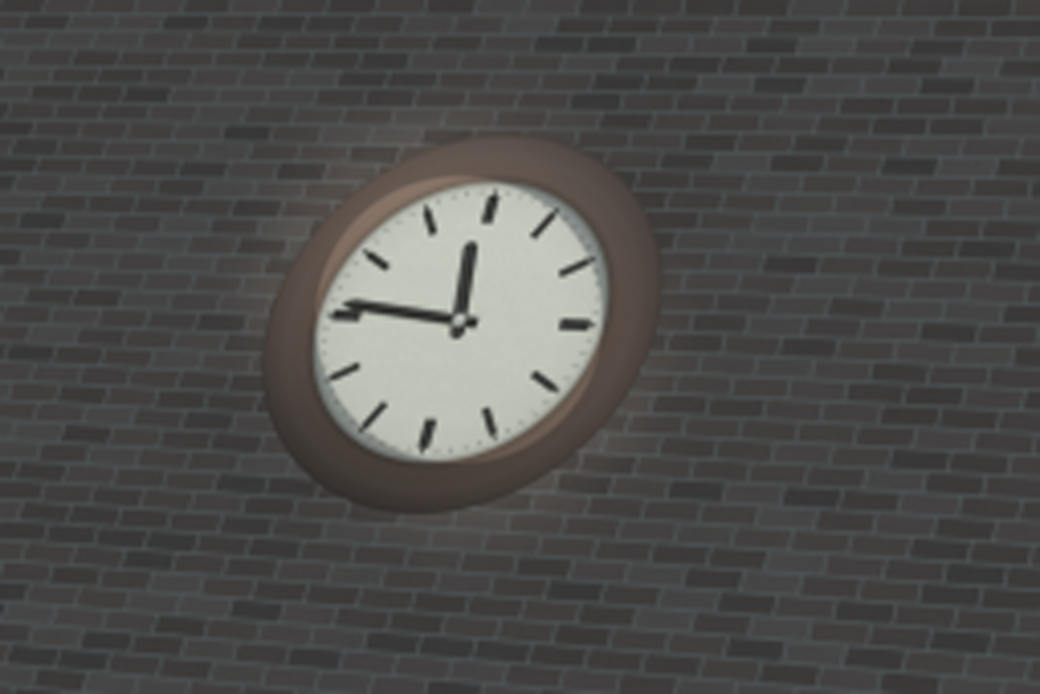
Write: 11 h 46 min
